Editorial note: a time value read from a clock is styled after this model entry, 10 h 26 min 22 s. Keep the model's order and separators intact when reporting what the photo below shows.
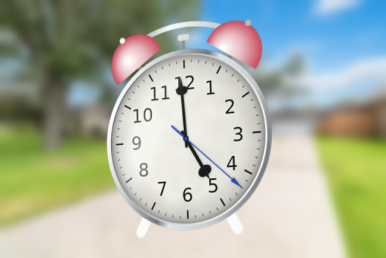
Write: 4 h 59 min 22 s
